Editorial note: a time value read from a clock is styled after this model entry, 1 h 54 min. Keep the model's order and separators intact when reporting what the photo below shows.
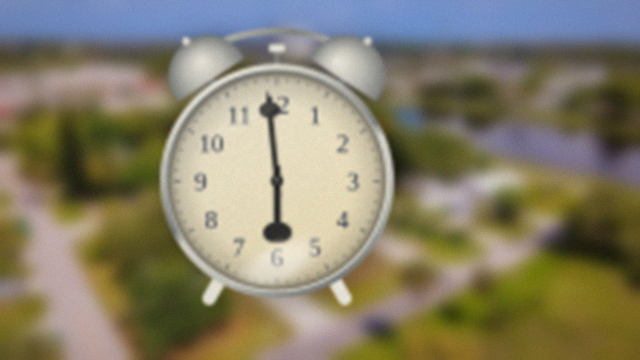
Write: 5 h 59 min
